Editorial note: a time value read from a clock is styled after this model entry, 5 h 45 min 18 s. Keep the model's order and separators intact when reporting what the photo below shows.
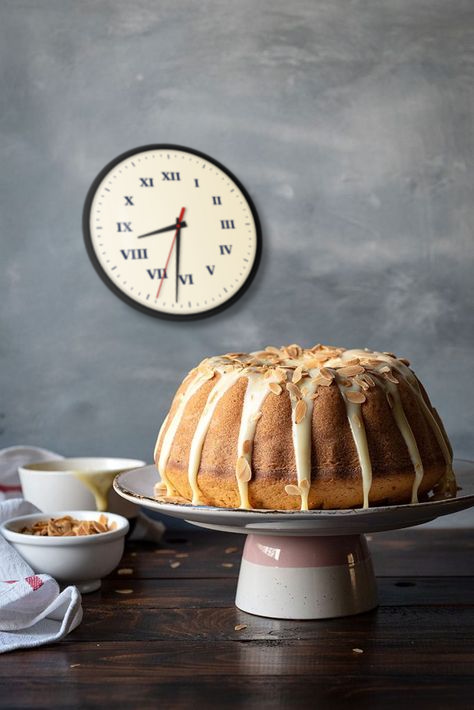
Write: 8 h 31 min 34 s
